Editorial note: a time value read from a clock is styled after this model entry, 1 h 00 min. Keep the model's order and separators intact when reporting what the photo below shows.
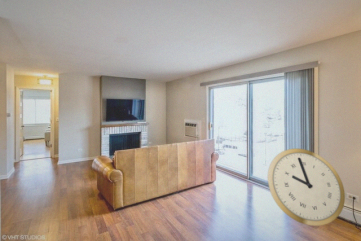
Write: 9 h 59 min
